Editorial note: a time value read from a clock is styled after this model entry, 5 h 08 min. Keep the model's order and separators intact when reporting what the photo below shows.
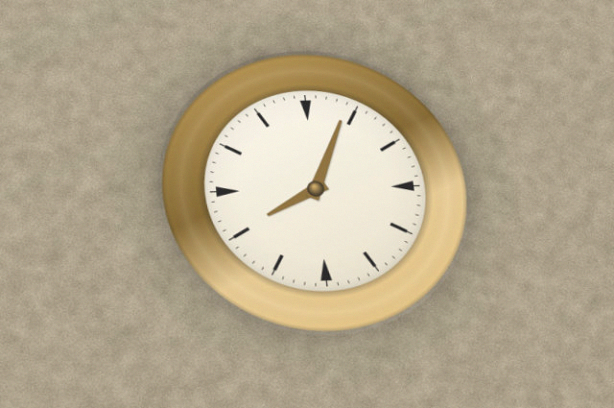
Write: 8 h 04 min
